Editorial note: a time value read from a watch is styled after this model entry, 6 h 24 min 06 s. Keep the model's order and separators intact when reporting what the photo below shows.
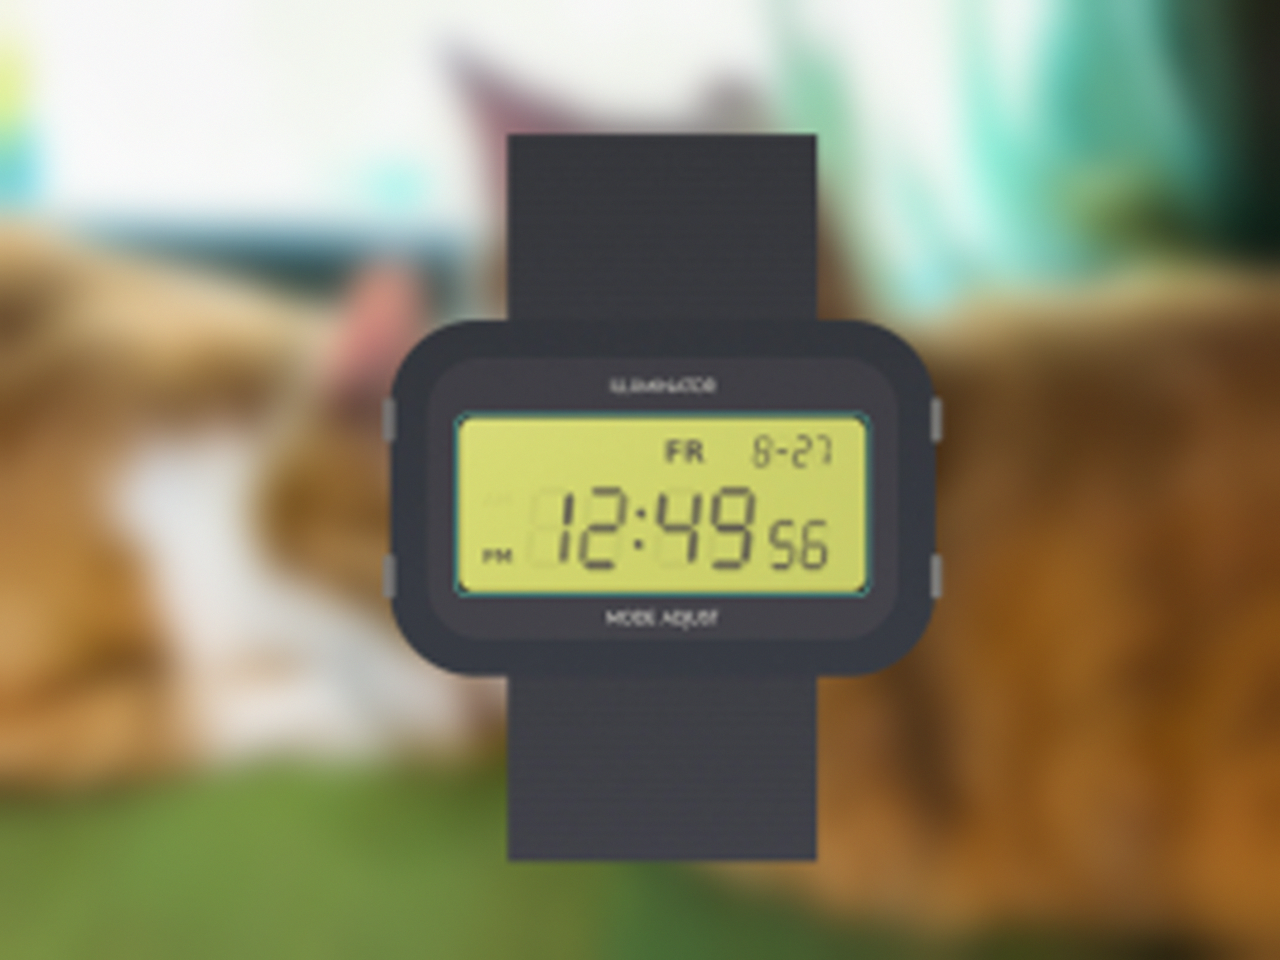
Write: 12 h 49 min 56 s
